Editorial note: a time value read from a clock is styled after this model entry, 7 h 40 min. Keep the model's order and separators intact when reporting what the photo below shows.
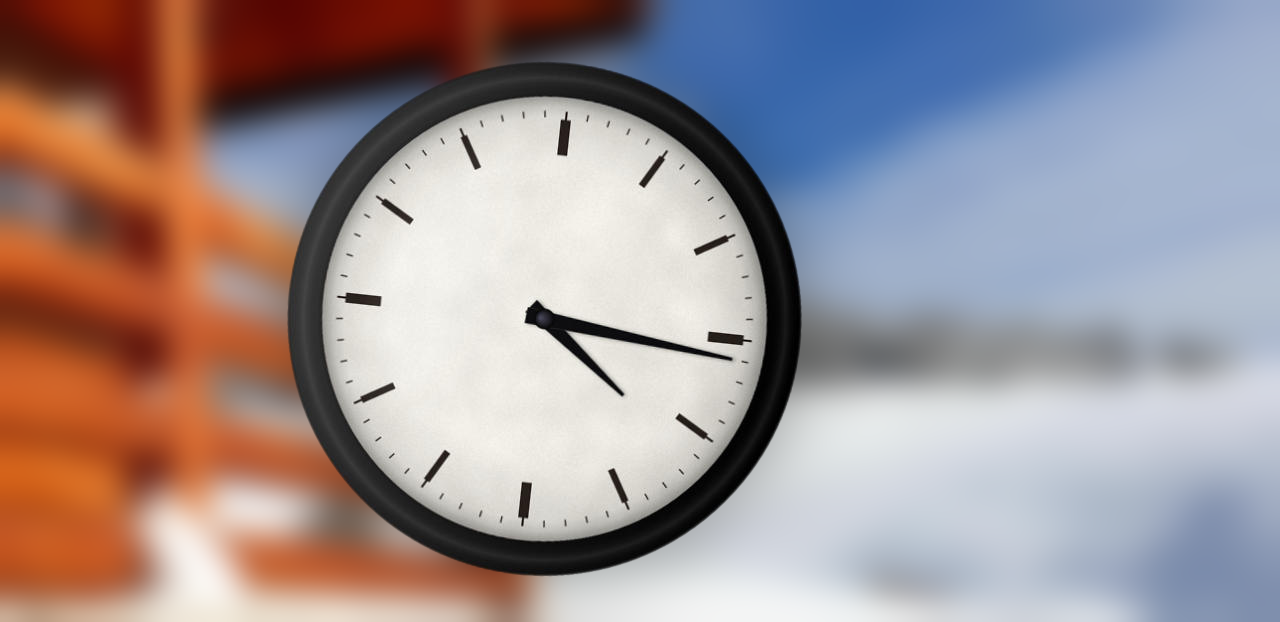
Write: 4 h 16 min
